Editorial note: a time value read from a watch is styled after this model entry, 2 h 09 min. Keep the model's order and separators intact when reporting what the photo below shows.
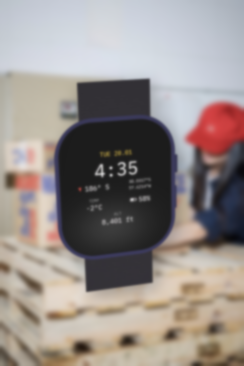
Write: 4 h 35 min
